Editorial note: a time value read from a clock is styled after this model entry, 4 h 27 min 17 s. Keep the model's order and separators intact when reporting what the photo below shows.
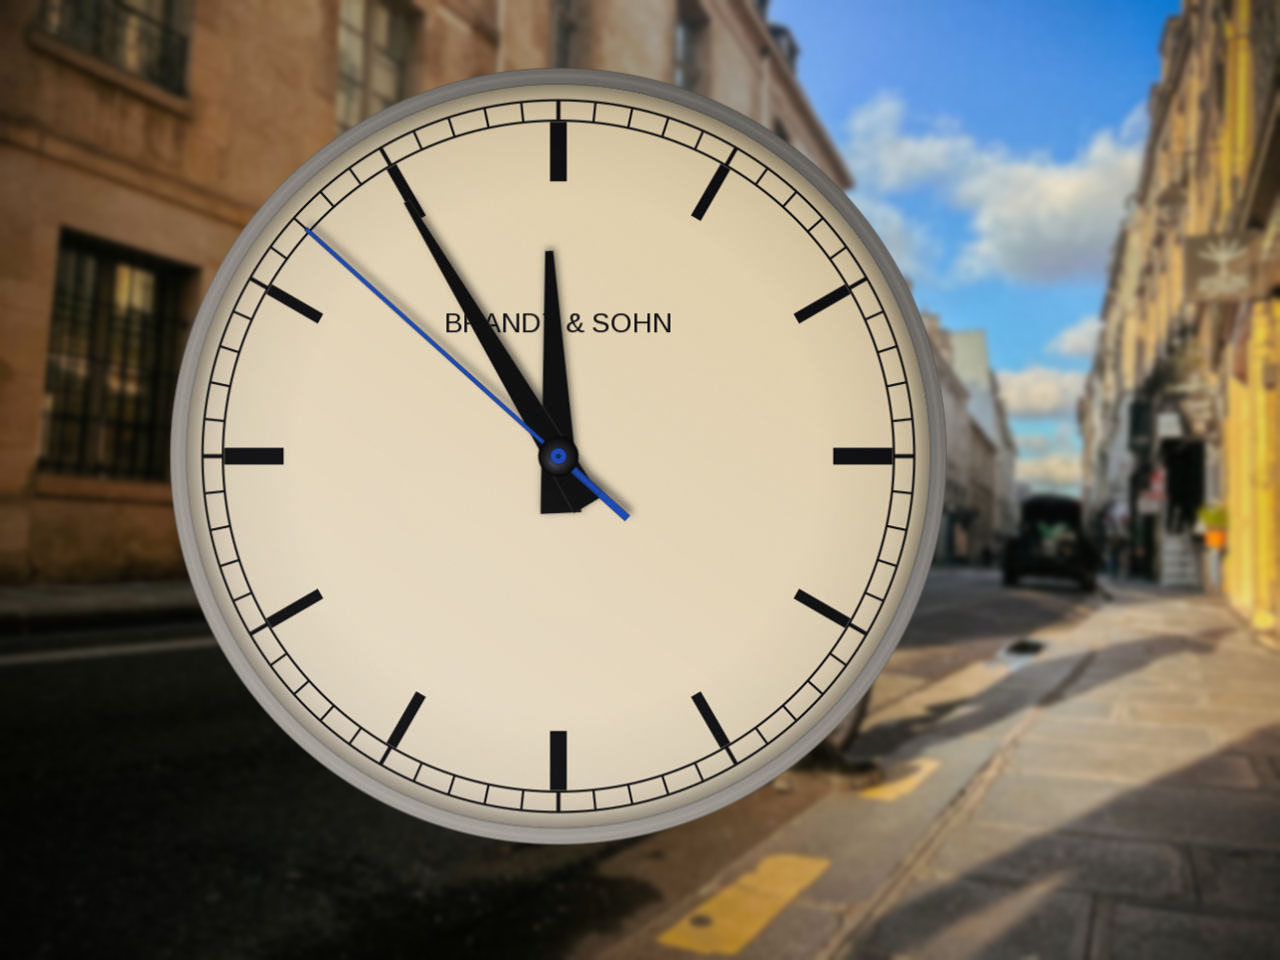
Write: 11 h 54 min 52 s
